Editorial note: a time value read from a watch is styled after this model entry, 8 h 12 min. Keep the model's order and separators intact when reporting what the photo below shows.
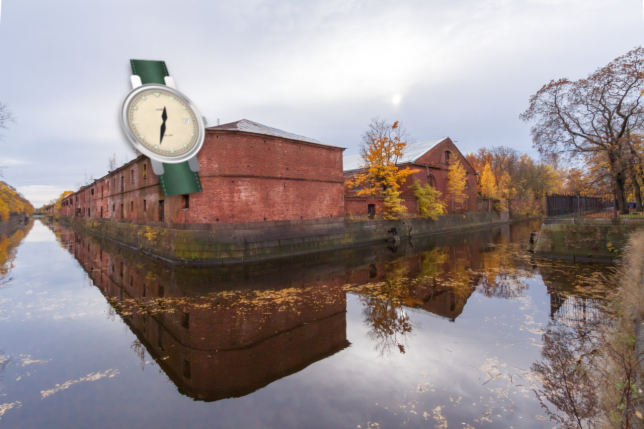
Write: 12 h 34 min
